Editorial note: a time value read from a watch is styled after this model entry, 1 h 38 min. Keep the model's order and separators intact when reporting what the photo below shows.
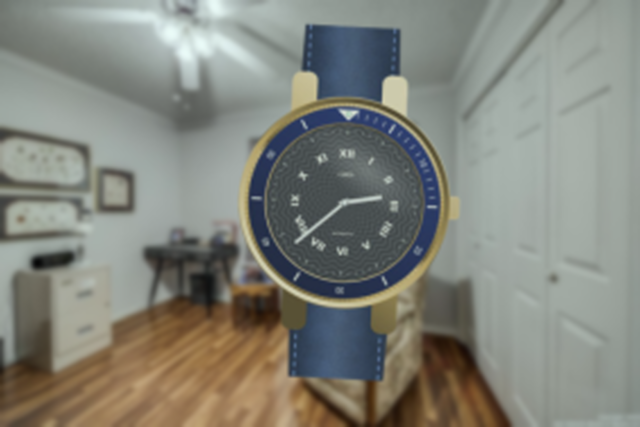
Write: 2 h 38 min
